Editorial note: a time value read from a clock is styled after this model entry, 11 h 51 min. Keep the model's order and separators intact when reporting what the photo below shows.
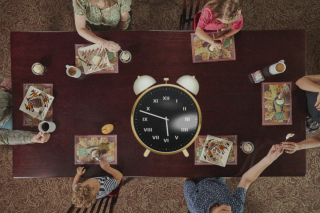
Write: 5 h 48 min
